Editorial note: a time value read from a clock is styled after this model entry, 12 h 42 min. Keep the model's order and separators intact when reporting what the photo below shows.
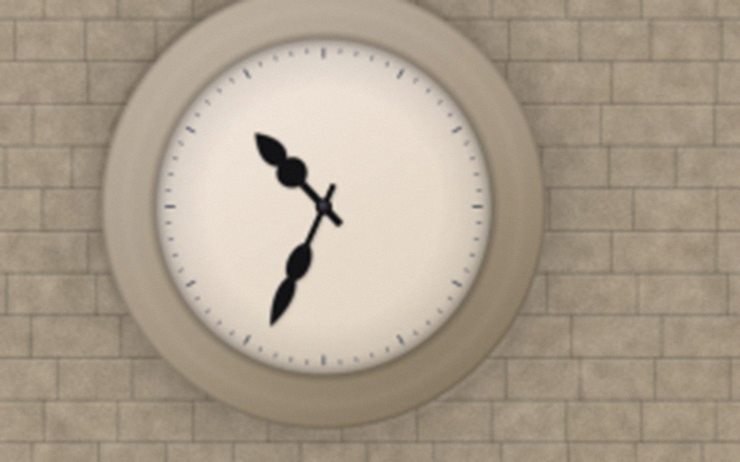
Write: 10 h 34 min
